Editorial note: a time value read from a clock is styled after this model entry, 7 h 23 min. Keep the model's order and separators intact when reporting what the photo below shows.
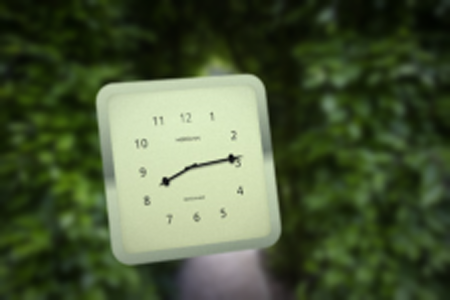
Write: 8 h 14 min
